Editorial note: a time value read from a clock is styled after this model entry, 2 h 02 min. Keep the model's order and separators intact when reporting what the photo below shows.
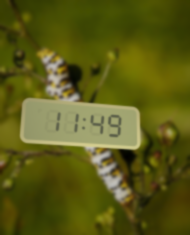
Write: 11 h 49 min
